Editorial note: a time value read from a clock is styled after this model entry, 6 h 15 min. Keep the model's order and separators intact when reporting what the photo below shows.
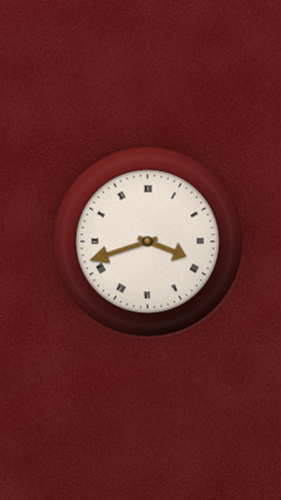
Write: 3 h 42 min
